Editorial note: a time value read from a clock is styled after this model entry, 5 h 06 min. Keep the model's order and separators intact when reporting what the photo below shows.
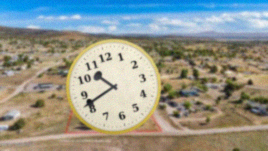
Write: 10 h 42 min
